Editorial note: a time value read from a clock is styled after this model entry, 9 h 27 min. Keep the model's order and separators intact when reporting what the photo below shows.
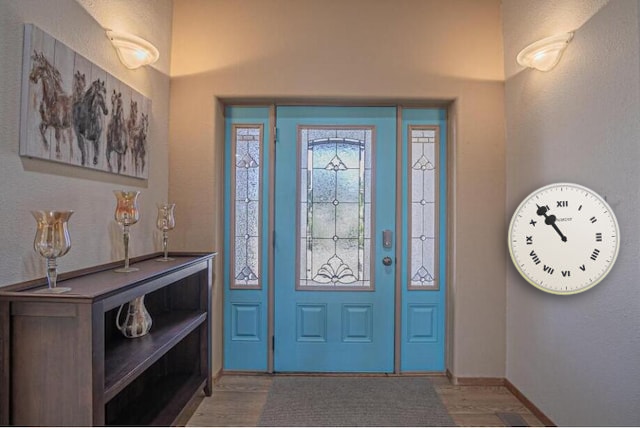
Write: 10 h 54 min
